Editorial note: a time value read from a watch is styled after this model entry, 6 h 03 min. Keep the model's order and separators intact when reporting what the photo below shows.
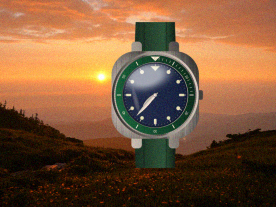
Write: 7 h 37 min
